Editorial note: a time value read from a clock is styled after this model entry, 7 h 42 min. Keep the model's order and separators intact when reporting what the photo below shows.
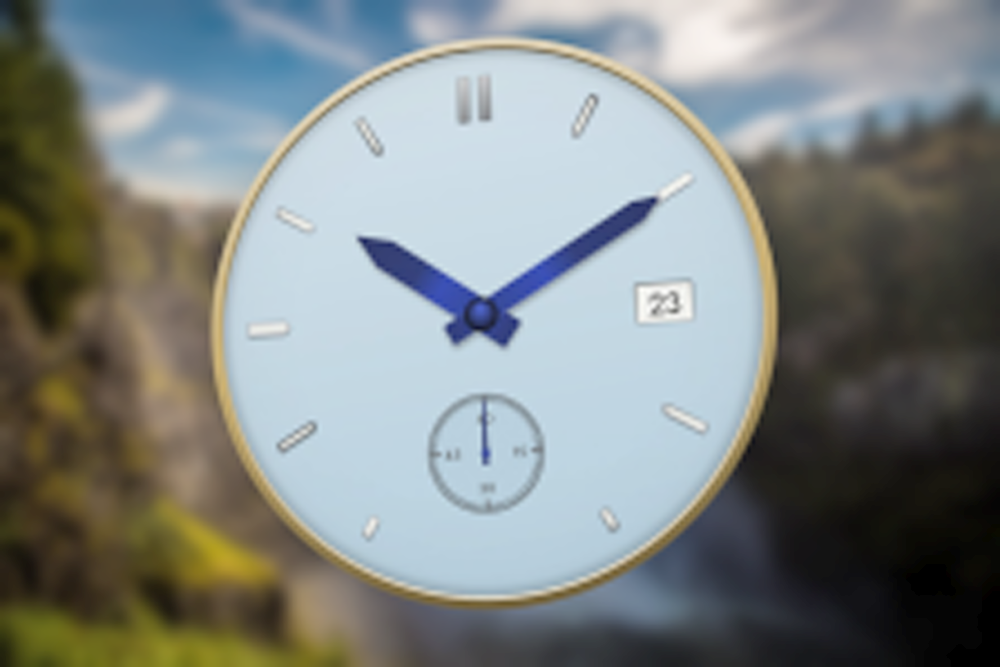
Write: 10 h 10 min
